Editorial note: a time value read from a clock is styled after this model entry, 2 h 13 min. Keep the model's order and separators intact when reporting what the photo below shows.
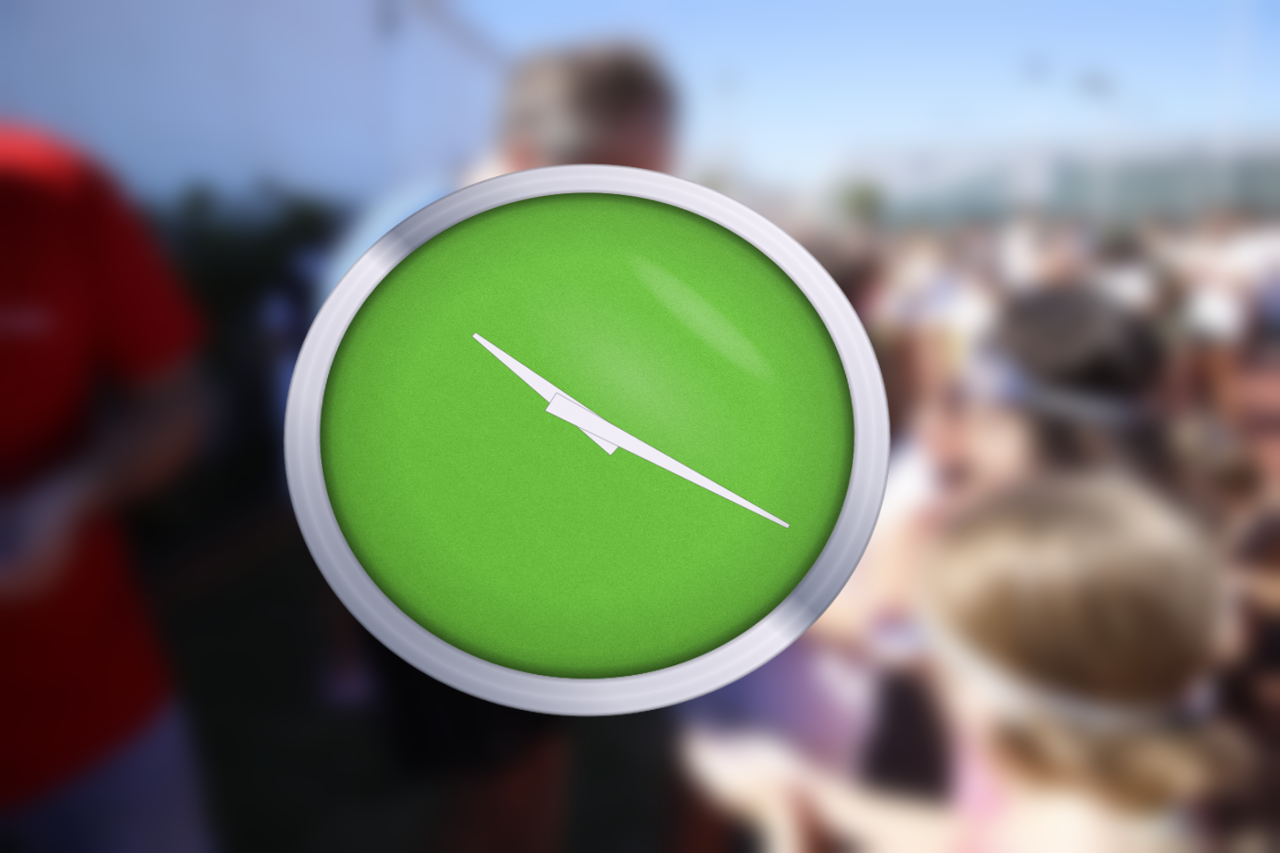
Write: 10 h 20 min
